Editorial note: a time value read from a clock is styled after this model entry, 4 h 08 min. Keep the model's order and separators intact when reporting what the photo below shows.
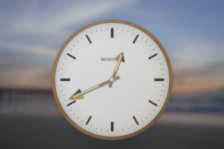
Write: 12 h 41 min
